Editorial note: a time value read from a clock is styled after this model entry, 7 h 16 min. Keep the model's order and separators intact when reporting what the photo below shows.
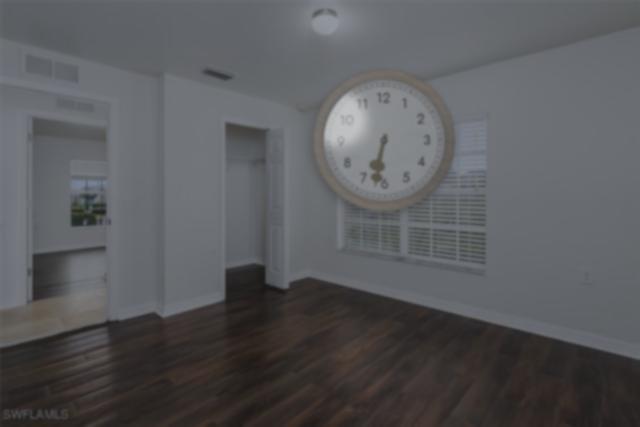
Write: 6 h 32 min
